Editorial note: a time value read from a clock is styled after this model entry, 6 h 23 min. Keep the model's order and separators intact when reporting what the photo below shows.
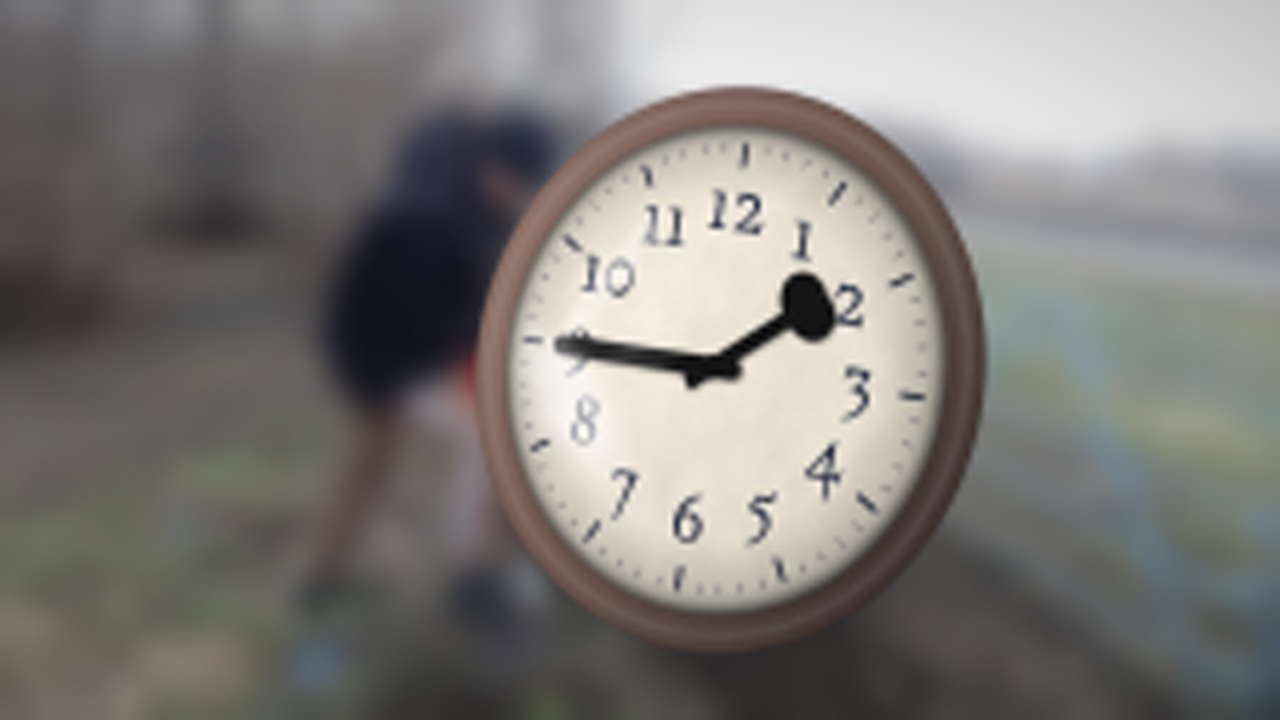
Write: 1 h 45 min
